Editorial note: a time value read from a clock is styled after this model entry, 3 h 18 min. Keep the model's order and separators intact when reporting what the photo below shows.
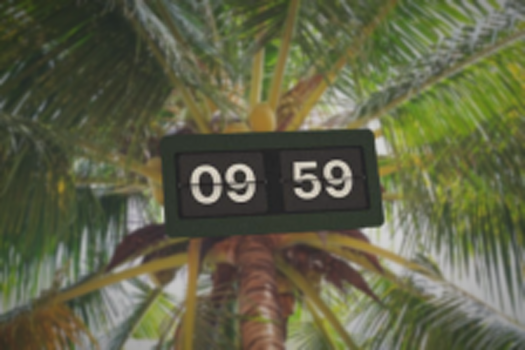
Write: 9 h 59 min
